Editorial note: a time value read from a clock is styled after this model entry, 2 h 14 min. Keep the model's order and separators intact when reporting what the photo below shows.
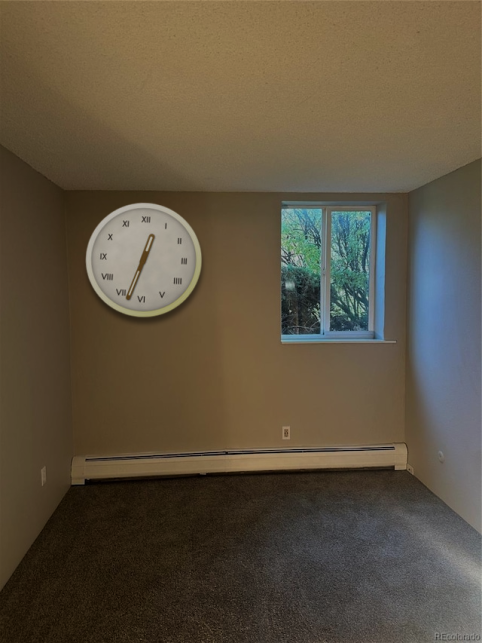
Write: 12 h 33 min
